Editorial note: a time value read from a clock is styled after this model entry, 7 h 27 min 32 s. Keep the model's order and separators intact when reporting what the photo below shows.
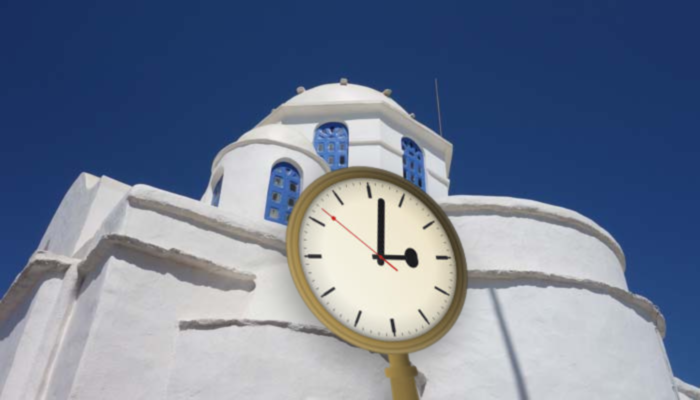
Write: 3 h 01 min 52 s
